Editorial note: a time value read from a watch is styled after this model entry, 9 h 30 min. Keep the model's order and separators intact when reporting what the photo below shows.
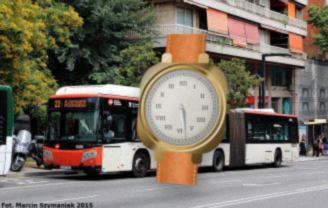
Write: 5 h 28 min
